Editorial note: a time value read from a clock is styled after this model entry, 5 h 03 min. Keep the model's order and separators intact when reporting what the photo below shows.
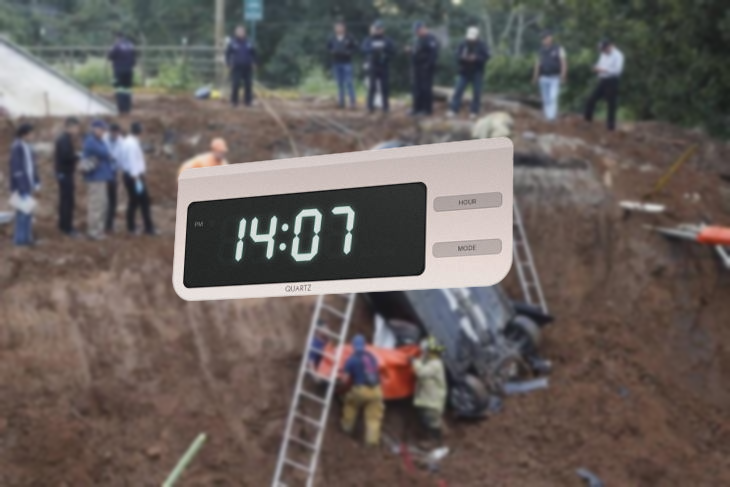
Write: 14 h 07 min
